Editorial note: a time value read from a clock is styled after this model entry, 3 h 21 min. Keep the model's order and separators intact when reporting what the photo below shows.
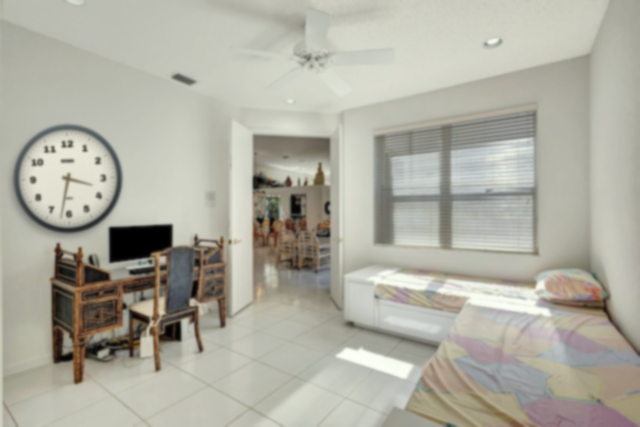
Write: 3 h 32 min
